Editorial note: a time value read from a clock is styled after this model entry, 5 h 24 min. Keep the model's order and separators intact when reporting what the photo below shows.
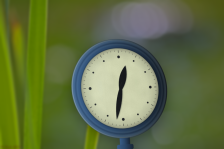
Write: 12 h 32 min
